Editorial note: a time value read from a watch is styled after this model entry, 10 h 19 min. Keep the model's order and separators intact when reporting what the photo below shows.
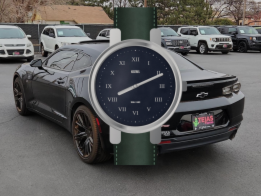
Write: 8 h 11 min
